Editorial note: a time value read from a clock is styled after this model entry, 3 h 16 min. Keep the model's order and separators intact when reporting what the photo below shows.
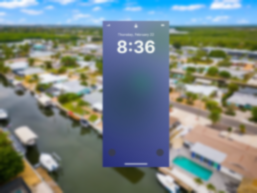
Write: 8 h 36 min
